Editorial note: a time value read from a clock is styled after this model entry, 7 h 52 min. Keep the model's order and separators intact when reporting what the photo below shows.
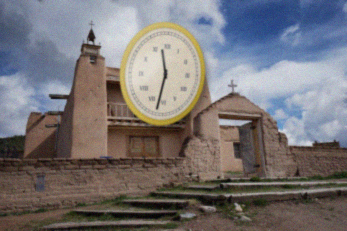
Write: 11 h 32 min
